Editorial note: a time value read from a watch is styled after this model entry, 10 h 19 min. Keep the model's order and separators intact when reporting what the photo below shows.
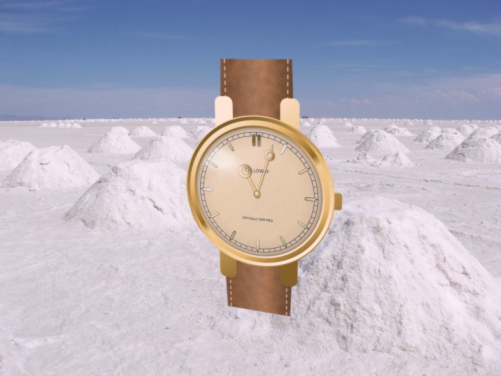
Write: 11 h 03 min
